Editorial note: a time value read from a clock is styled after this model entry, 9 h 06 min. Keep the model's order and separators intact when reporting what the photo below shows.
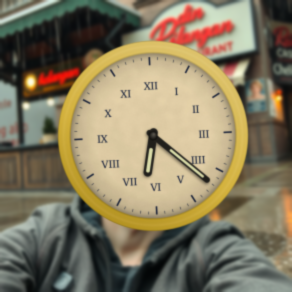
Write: 6 h 22 min
